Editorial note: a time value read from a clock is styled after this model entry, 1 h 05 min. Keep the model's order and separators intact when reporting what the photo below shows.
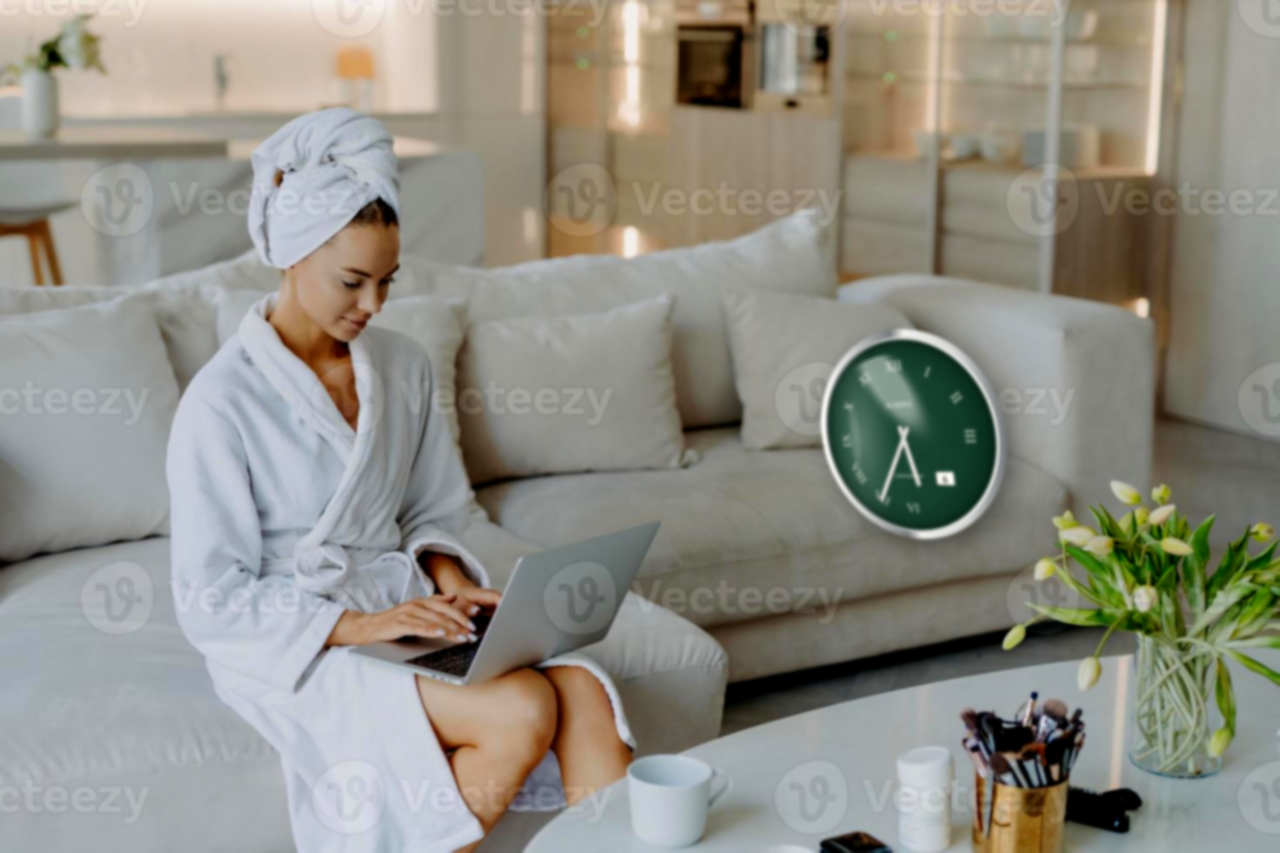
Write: 5 h 35 min
